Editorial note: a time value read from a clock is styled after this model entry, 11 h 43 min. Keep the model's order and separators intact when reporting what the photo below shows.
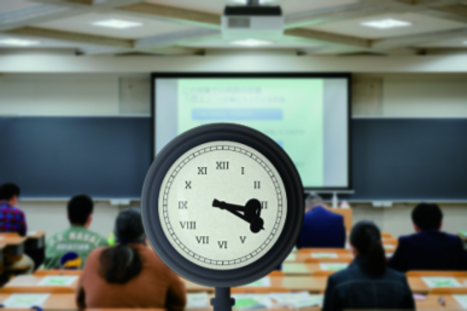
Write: 3 h 20 min
